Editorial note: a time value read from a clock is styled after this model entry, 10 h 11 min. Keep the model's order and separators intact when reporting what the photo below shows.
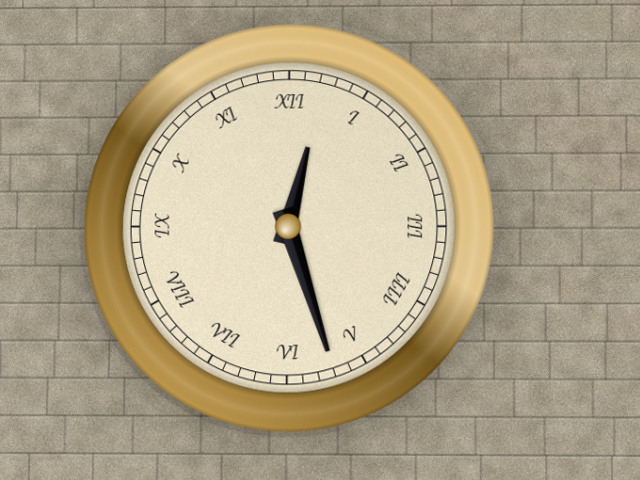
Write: 12 h 27 min
